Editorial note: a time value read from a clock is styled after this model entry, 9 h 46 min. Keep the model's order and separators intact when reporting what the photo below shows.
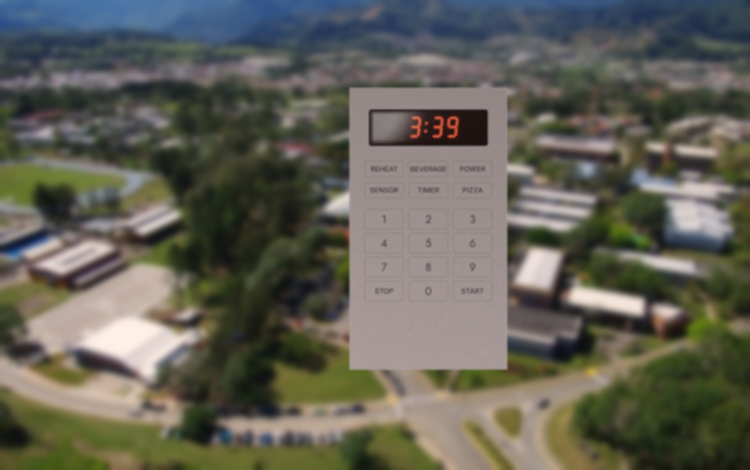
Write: 3 h 39 min
